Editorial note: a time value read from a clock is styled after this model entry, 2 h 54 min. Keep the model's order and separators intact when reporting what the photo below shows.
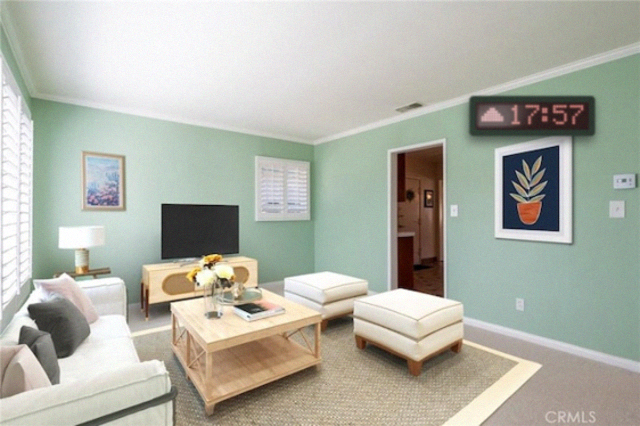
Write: 17 h 57 min
